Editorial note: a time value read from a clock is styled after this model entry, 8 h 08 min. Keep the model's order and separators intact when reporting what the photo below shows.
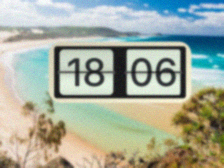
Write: 18 h 06 min
